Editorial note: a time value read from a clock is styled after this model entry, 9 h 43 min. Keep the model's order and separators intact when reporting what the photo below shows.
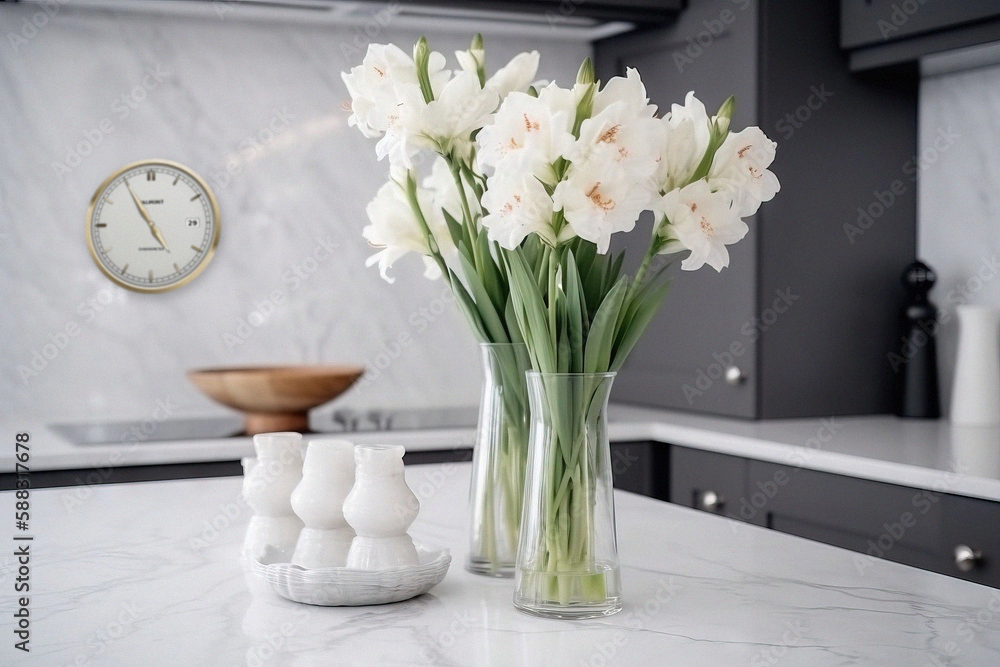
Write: 4 h 55 min
